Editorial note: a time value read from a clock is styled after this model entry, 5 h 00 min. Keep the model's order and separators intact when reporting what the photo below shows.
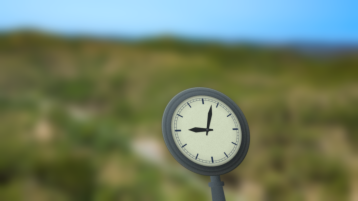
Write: 9 h 03 min
